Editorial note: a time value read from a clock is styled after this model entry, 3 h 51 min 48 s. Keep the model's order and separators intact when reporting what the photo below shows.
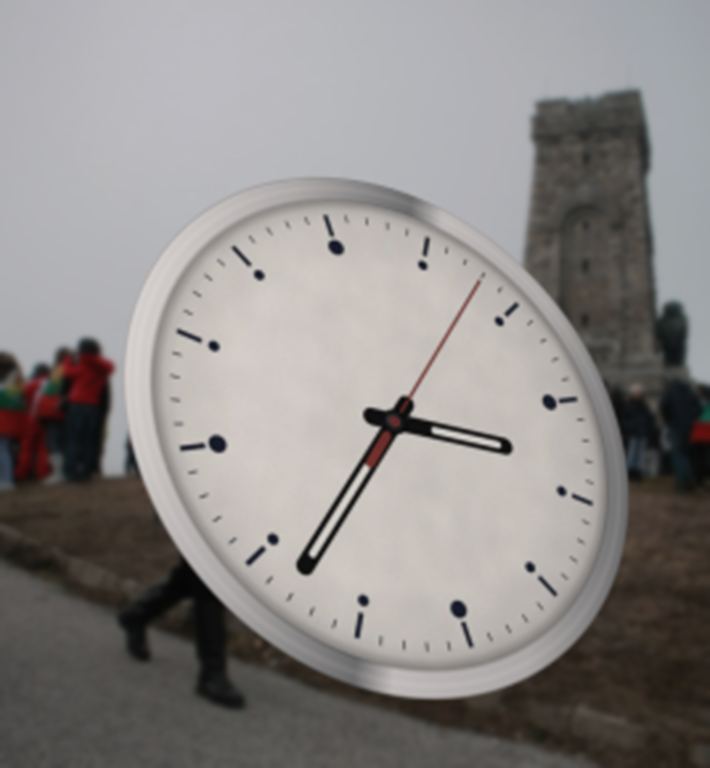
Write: 3 h 38 min 08 s
